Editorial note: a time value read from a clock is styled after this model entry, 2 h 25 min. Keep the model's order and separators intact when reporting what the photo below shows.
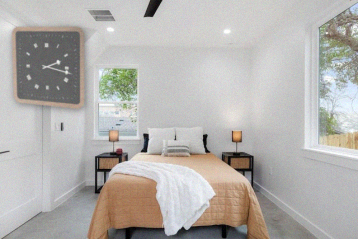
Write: 2 h 17 min
